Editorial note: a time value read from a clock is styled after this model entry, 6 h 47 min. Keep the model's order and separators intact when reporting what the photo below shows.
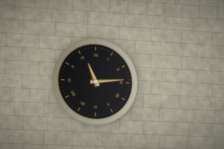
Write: 11 h 14 min
